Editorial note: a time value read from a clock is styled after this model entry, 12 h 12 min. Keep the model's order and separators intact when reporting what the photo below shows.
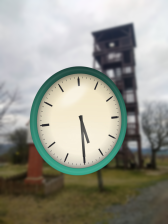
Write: 5 h 30 min
